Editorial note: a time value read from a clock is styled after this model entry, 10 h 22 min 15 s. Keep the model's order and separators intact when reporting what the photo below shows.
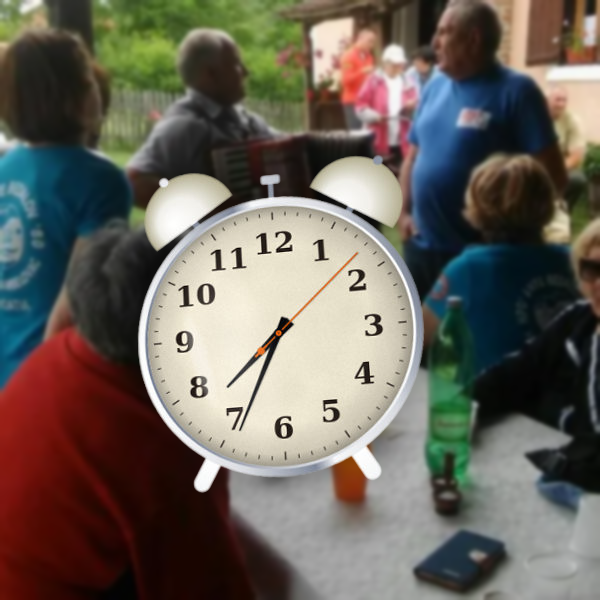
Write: 7 h 34 min 08 s
